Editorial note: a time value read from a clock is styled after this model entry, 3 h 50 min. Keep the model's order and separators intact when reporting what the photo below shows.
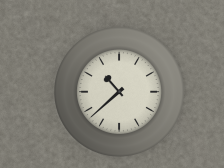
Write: 10 h 38 min
